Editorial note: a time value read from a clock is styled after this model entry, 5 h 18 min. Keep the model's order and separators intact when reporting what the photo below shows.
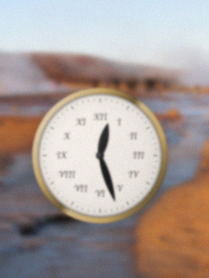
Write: 12 h 27 min
